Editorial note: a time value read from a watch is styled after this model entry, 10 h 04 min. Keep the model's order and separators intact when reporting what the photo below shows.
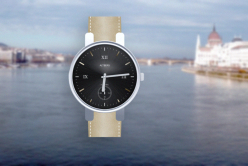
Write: 6 h 14 min
